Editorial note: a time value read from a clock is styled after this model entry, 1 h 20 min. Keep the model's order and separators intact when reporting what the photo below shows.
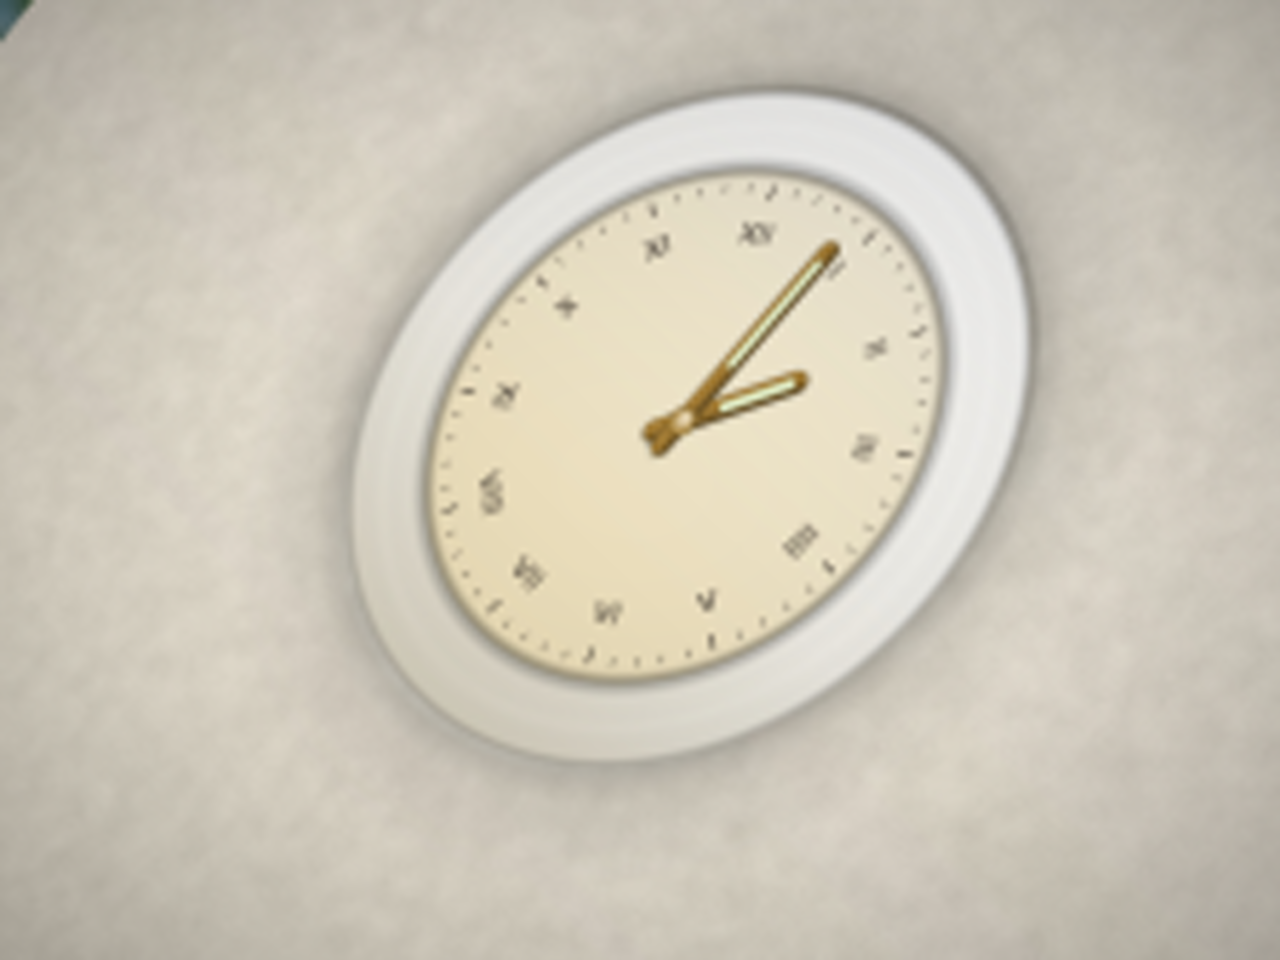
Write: 2 h 04 min
